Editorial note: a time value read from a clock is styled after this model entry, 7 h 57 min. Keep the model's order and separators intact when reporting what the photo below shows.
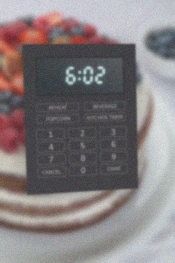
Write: 6 h 02 min
